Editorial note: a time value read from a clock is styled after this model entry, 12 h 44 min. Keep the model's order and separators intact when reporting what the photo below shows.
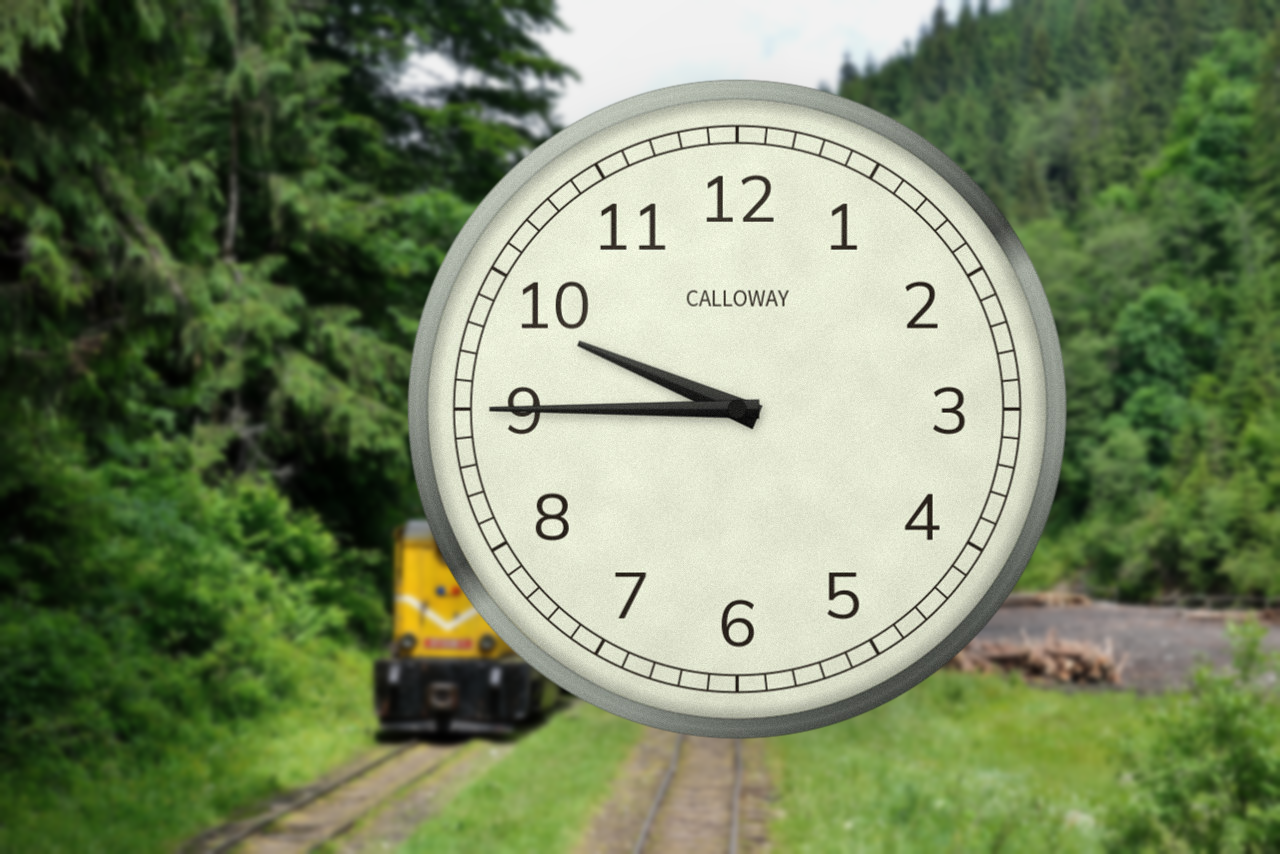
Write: 9 h 45 min
